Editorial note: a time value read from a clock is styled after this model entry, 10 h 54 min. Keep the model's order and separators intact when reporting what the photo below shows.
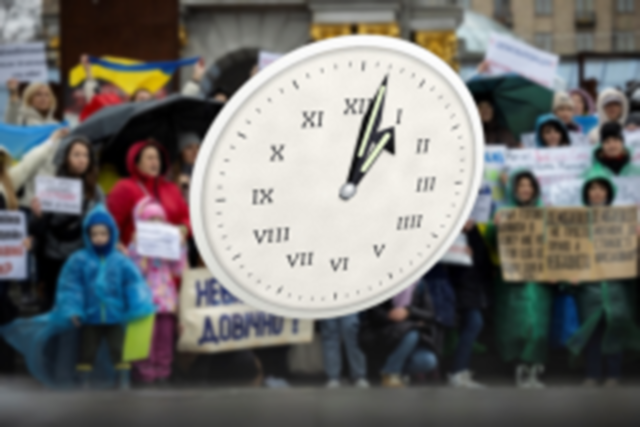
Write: 1 h 02 min
